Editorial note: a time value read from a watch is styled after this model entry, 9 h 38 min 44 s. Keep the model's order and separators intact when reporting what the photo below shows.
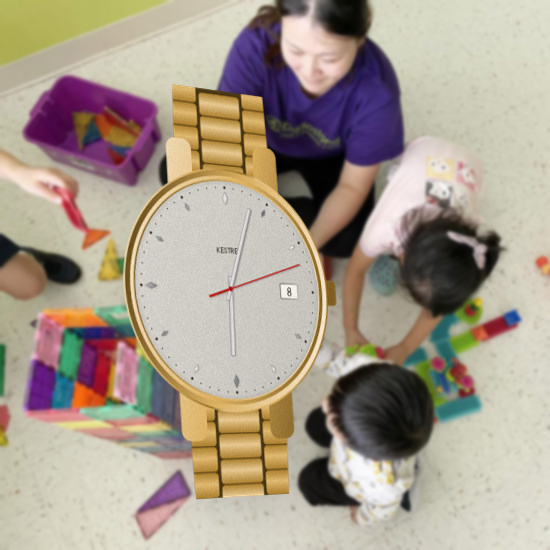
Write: 6 h 03 min 12 s
